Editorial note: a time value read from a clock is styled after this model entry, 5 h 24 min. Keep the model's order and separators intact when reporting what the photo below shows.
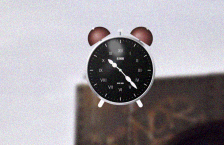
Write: 10 h 23 min
